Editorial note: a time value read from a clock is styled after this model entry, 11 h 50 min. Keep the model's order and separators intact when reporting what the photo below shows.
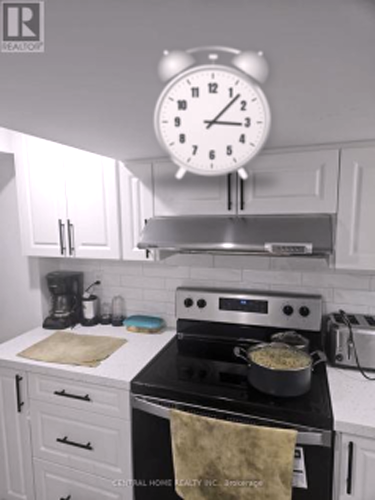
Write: 3 h 07 min
